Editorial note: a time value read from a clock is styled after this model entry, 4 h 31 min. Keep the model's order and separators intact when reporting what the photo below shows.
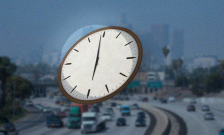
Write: 5 h 59 min
